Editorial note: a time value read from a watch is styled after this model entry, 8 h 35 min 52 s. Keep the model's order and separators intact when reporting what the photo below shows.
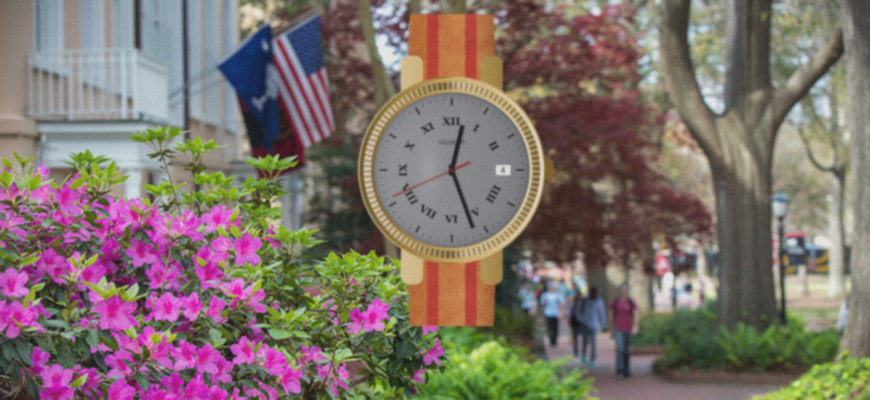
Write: 12 h 26 min 41 s
